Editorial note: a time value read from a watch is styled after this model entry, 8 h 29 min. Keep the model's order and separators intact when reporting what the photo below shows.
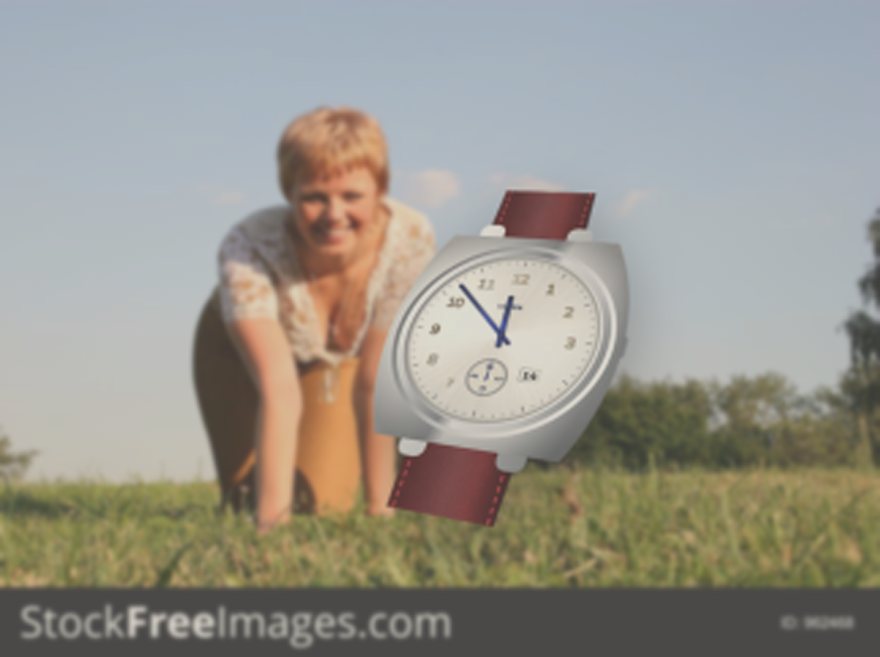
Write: 11 h 52 min
